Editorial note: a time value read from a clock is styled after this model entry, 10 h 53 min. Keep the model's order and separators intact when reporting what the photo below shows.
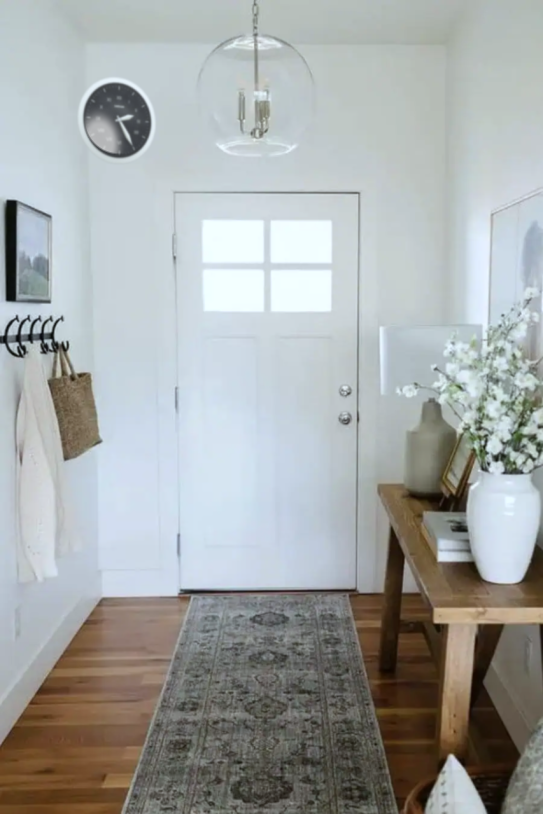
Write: 2 h 25 min
